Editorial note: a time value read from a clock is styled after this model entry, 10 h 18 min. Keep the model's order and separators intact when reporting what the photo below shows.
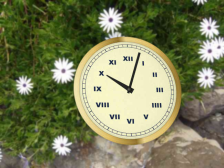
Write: 10 h 03 min
